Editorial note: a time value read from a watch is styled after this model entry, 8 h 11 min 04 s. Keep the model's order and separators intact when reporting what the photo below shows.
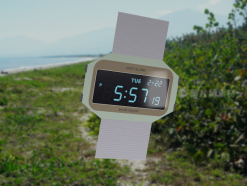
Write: 5 h 57 min 19 s
